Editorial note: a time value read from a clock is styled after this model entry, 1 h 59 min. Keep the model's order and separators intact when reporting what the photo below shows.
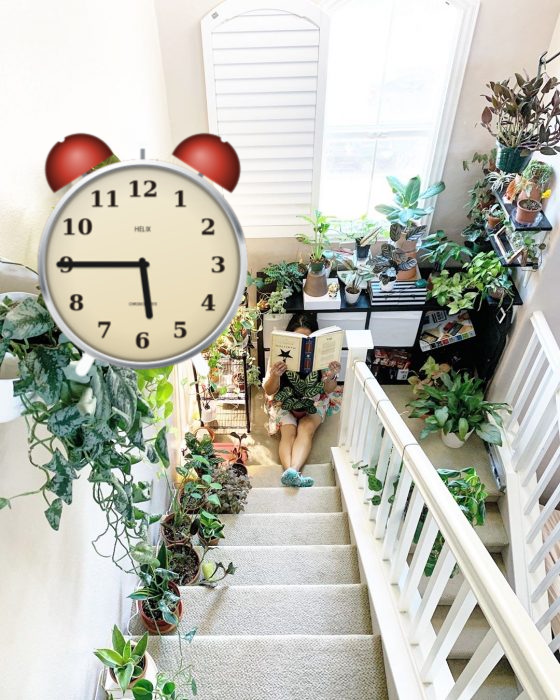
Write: 5 h 45 min
